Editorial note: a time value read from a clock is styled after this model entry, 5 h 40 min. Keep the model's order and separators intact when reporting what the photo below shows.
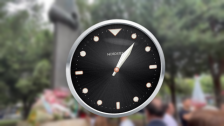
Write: 1 h 06 min
